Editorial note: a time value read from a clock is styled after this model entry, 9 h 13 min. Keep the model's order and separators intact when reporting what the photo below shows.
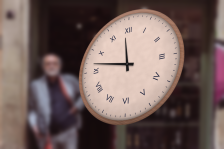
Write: 11 h 47 min
